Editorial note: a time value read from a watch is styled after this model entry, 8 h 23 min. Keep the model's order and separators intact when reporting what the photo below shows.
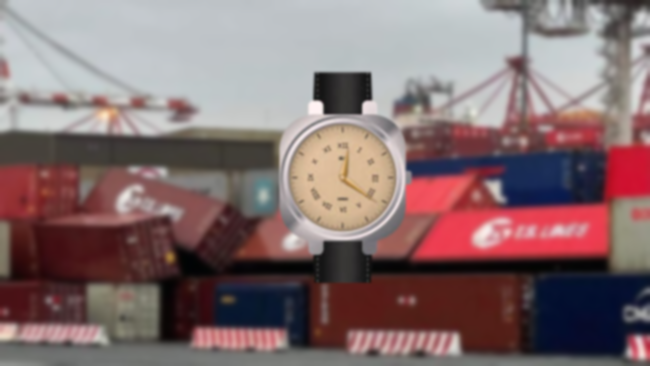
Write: 12 h 21 min
